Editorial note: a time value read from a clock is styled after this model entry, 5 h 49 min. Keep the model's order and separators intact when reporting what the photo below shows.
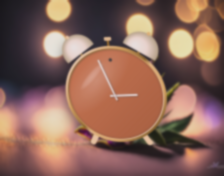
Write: 2 h 57 min
